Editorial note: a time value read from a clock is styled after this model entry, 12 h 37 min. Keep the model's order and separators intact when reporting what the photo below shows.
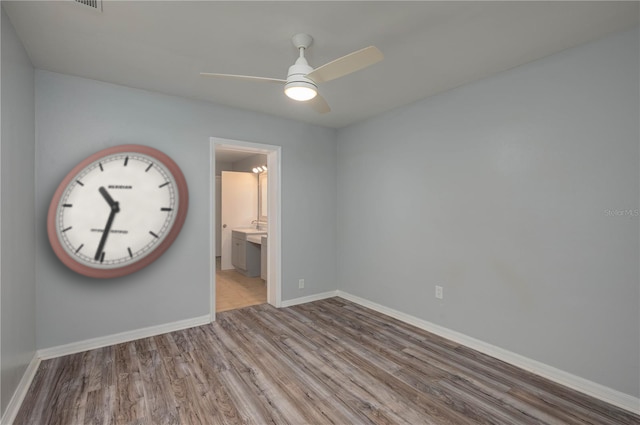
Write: 10 h 31 min
